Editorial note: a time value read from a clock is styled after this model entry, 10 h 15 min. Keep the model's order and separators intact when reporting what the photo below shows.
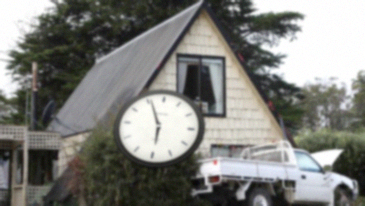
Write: 5 h 56 min
